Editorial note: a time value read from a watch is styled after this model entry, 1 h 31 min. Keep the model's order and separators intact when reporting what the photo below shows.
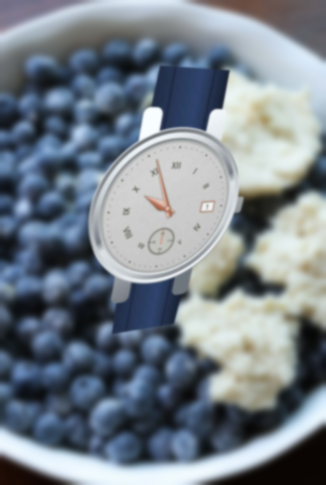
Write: 9 h 56 min
